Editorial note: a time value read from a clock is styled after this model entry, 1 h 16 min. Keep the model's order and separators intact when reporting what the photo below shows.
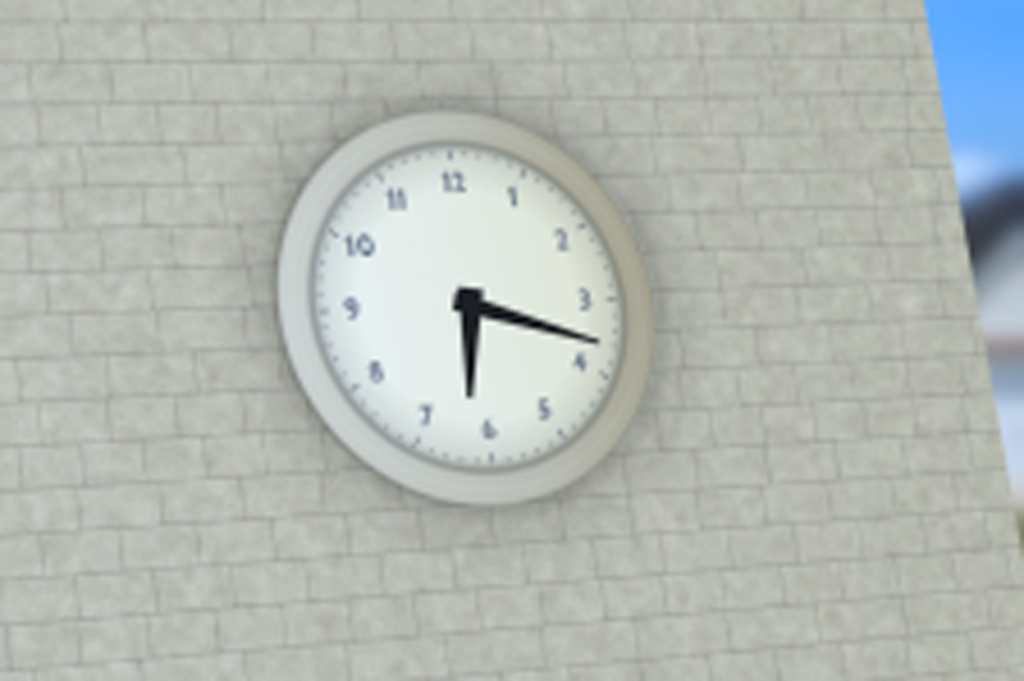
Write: 6 h 18 min
